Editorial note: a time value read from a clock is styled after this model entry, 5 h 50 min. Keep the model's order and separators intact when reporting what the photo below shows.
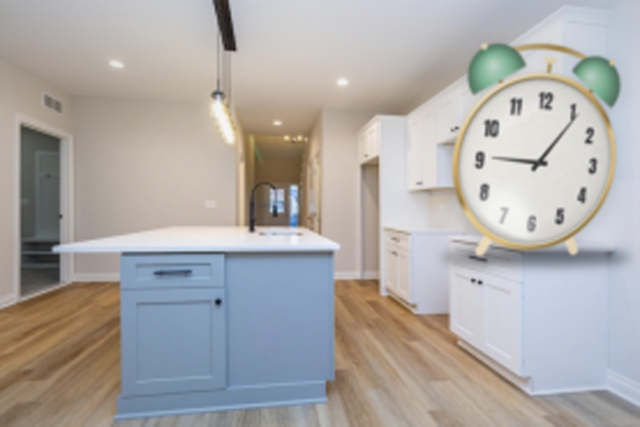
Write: 9 h 06 min
